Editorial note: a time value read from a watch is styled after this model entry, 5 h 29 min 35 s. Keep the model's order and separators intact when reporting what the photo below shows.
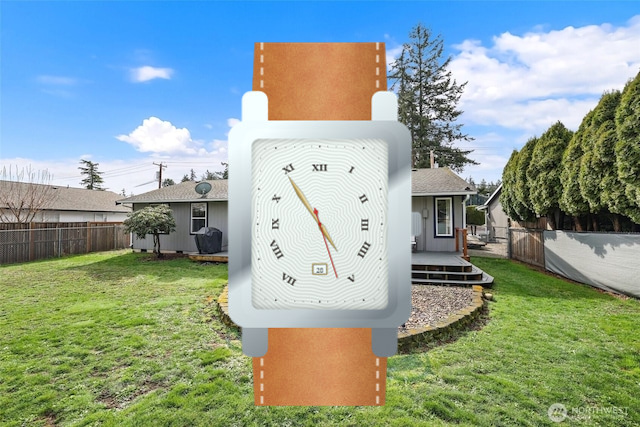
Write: 4 h 54 min 27 s
